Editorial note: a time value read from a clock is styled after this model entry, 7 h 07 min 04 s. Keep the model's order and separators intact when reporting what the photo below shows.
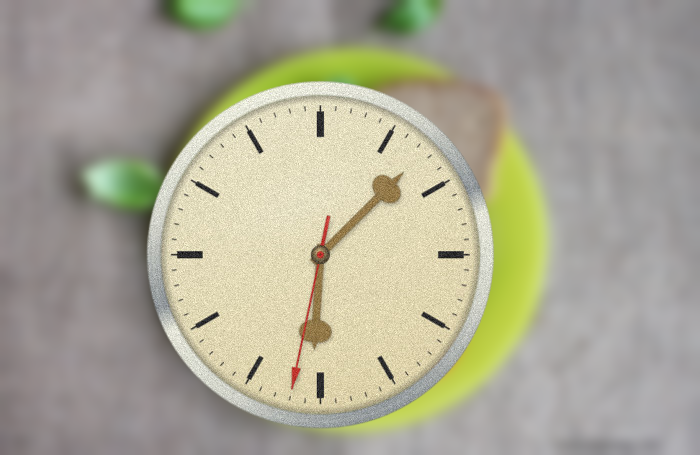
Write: 6 h 07 min 32 s
